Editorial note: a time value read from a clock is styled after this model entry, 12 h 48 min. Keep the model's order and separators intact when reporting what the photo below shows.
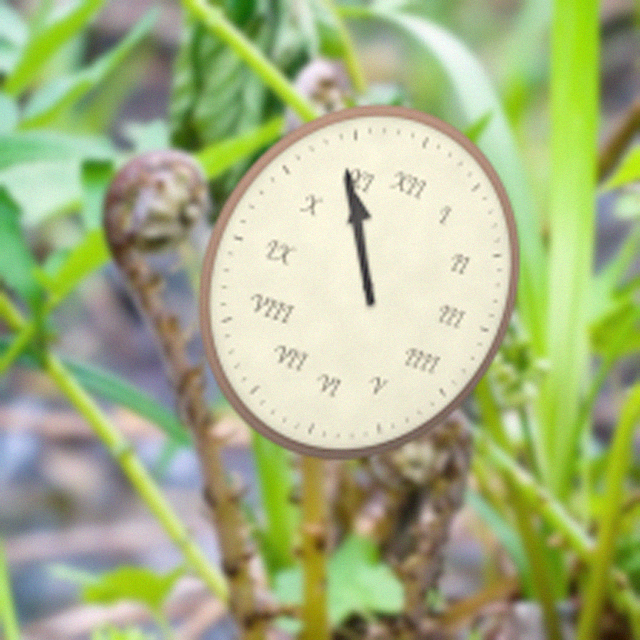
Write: 10 h 54 min
